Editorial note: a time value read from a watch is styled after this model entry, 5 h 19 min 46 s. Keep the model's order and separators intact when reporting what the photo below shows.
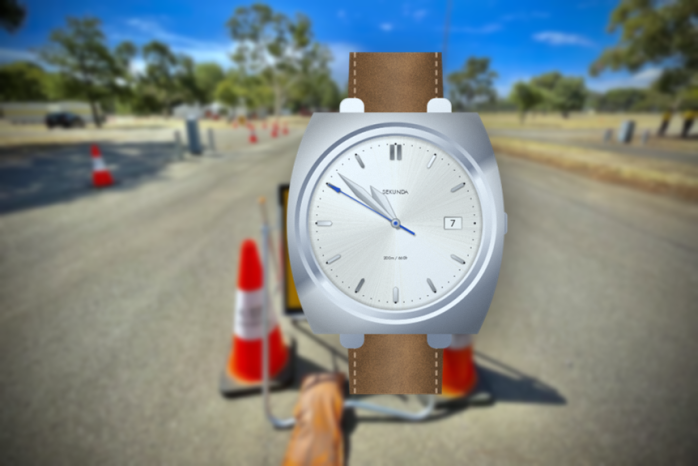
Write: 10 h 51 min 50 s
